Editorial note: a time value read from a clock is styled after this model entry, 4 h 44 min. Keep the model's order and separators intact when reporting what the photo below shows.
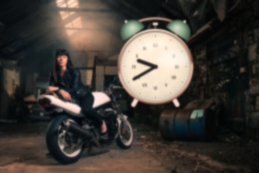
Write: 9 h 40 min
